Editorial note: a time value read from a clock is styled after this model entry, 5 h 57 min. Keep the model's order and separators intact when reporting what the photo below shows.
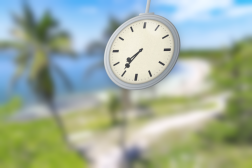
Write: 7 h 36 min
